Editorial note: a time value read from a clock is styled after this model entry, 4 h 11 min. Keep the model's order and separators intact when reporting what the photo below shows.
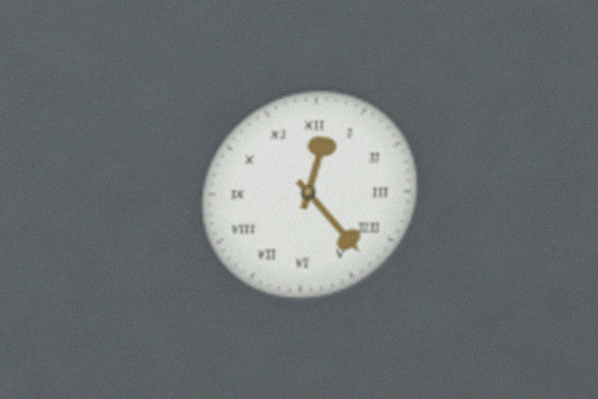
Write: 12 h 23 min
